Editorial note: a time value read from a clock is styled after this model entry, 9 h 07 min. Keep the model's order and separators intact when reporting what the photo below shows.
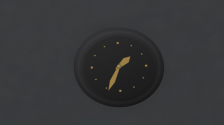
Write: 1 h 34 min
